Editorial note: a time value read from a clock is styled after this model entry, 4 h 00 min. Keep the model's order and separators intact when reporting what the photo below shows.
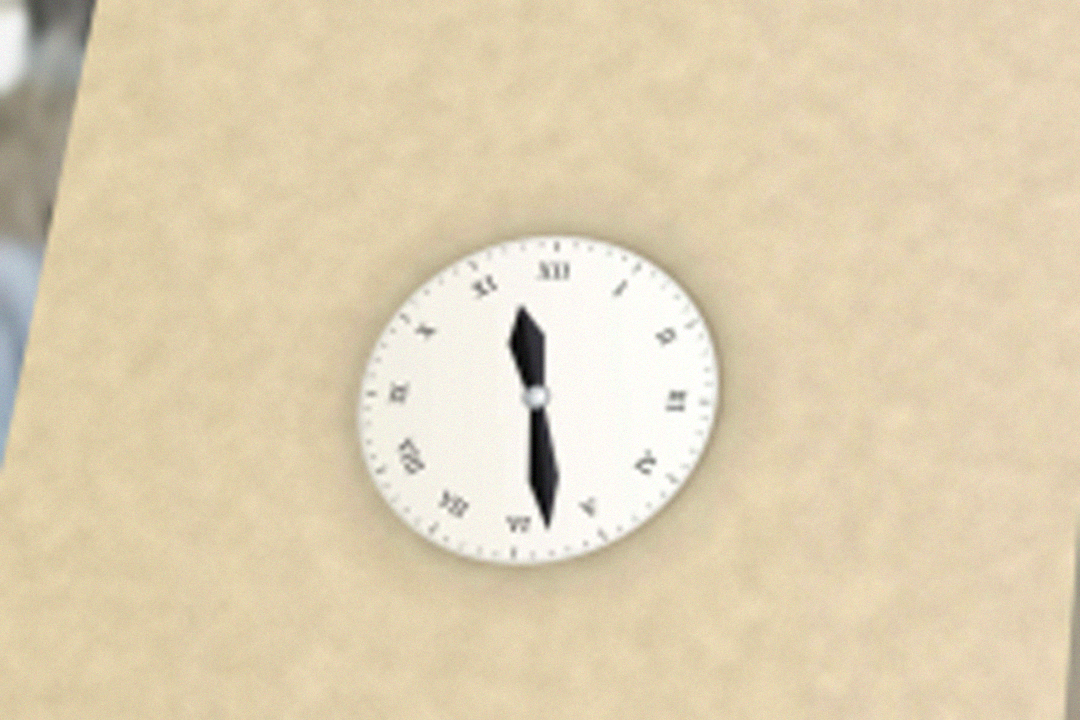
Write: 11 h 28 min
